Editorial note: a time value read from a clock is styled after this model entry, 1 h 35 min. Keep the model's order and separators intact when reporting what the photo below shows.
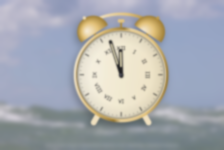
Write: 11 h 57 min
